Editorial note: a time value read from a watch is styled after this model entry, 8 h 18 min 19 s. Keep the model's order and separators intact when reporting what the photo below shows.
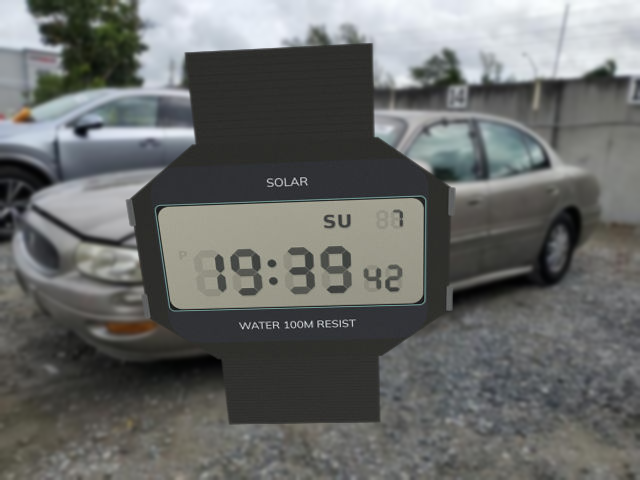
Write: 19 h 39 min 42 s
